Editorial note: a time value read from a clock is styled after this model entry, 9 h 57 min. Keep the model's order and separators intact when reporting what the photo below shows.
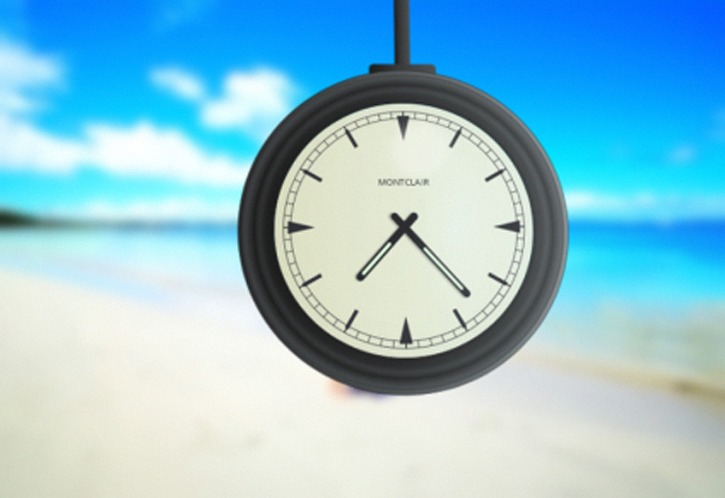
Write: 7 h 23 min
